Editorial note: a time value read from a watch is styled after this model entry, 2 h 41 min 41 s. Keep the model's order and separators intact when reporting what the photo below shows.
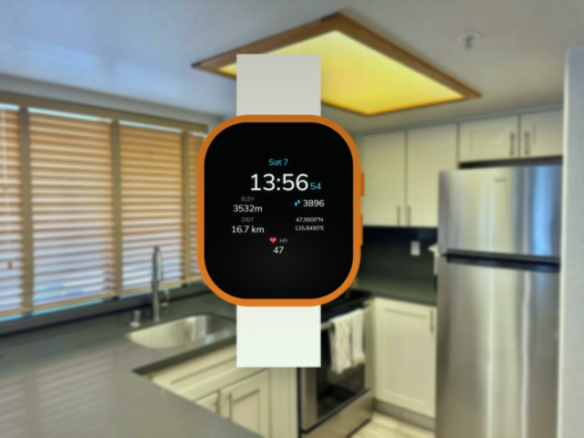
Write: 13 h 56 min 54 s
